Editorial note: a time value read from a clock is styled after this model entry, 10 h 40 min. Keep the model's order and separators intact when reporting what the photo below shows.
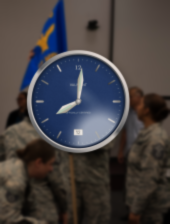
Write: 8 h 01 min
